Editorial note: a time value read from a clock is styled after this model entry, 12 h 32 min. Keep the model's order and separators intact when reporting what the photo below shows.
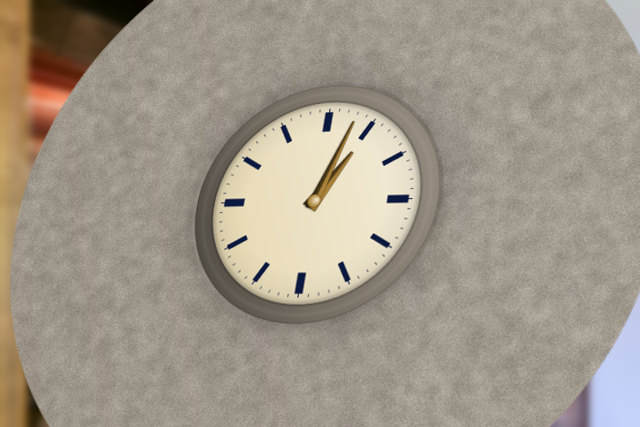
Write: 1 h 03 min
